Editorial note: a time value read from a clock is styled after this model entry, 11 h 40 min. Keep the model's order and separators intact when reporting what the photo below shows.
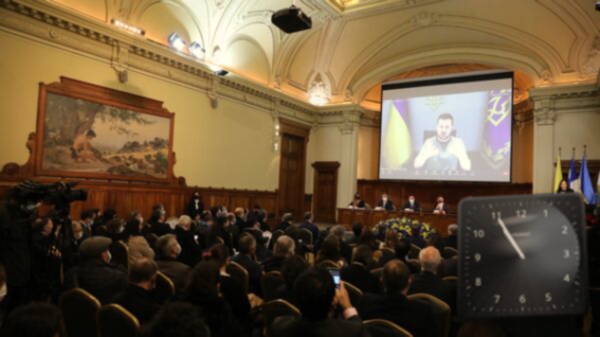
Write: 10 h 55 min
